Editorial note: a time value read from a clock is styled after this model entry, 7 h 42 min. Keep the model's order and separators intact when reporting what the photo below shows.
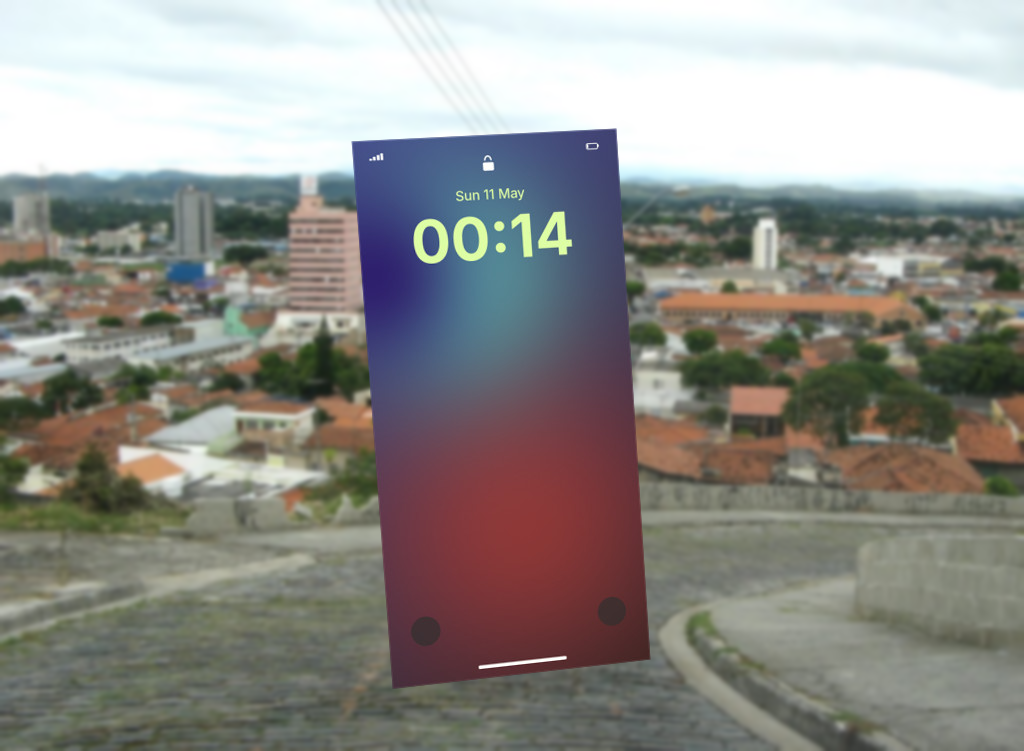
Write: 0 h 14 min
